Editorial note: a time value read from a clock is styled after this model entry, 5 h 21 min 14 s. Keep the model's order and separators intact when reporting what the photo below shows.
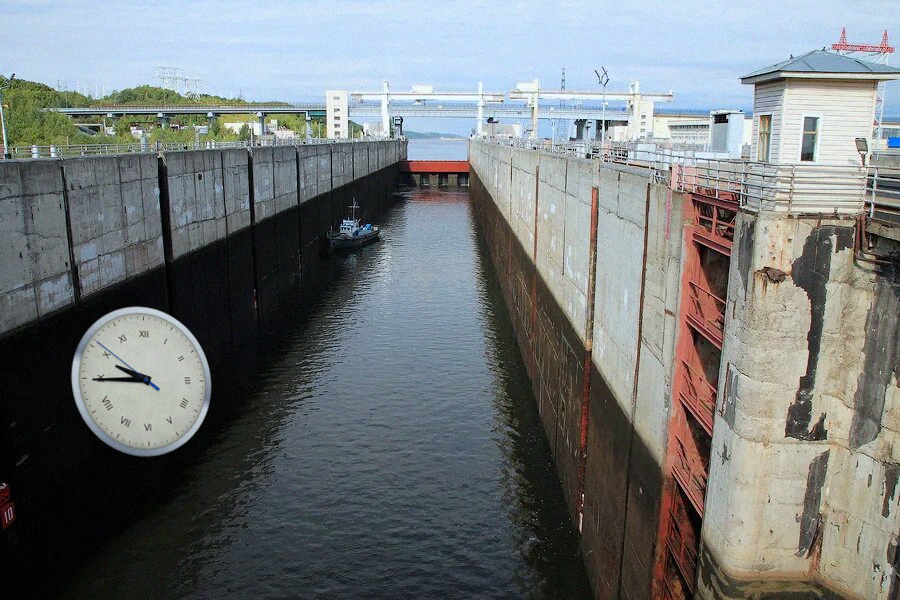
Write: 9 h 44 min 51 s
